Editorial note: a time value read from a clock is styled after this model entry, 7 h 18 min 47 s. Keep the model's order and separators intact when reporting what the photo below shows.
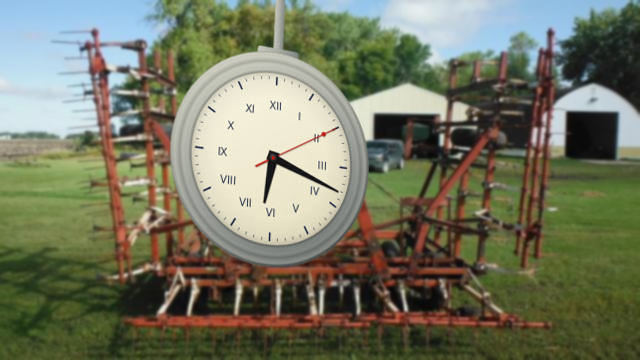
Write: 6 h 18 min 10 s
